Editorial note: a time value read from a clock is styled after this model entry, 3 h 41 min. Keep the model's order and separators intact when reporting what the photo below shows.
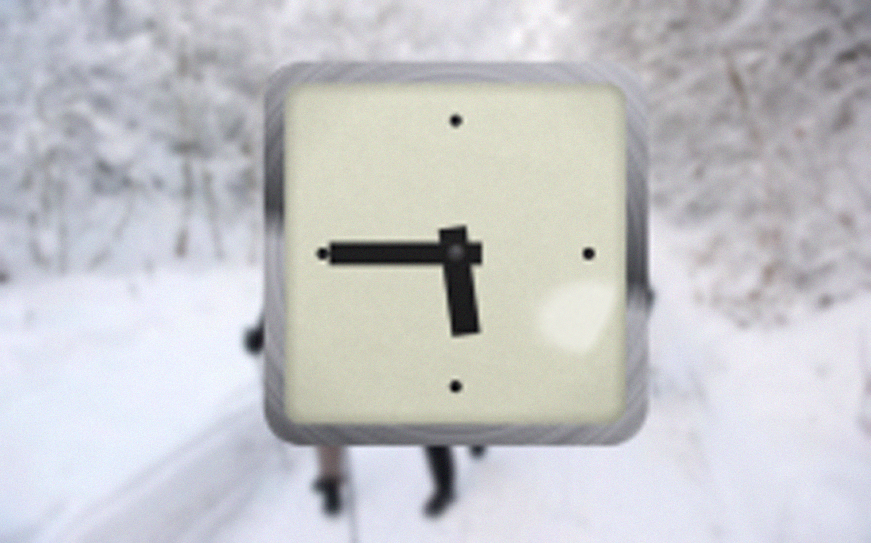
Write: 5 h 45 min
